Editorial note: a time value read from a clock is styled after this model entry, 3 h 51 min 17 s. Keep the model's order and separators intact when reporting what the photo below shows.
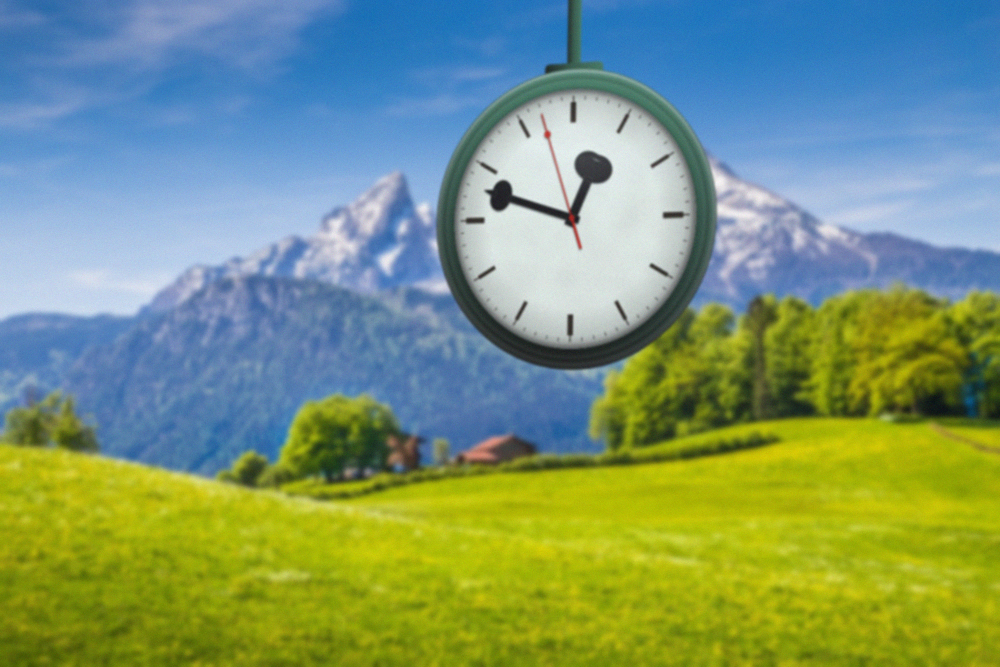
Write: 12 h 47 min 57 s
